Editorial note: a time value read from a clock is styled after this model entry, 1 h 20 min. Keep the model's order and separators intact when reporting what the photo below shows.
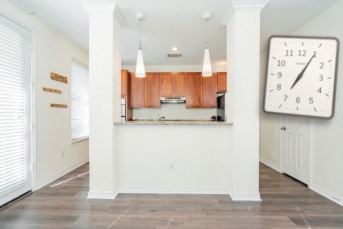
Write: 7 h 05 min
